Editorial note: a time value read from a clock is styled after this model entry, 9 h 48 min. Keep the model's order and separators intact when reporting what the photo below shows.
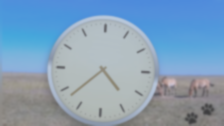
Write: 4 h 38 min
